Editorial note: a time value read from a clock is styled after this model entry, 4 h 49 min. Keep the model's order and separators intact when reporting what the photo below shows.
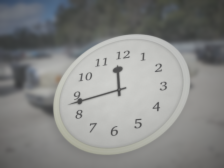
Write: 11 h 43 min
